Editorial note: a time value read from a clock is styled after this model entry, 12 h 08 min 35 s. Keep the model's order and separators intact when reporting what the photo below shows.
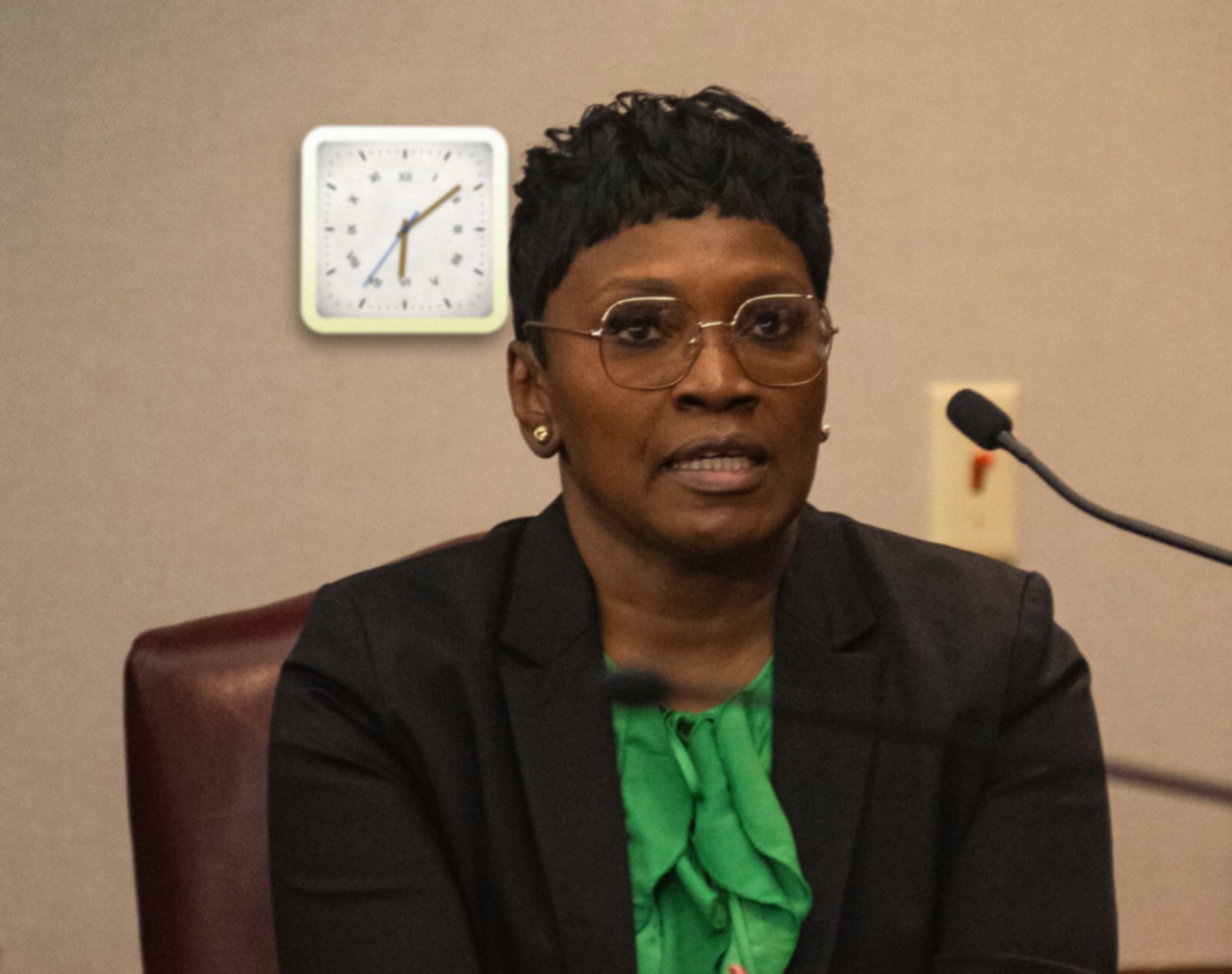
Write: 6 h 08 min 36 s
